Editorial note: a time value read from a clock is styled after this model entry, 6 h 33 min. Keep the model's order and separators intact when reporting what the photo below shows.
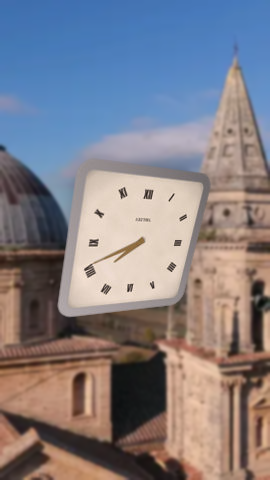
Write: 7 h 41 min
